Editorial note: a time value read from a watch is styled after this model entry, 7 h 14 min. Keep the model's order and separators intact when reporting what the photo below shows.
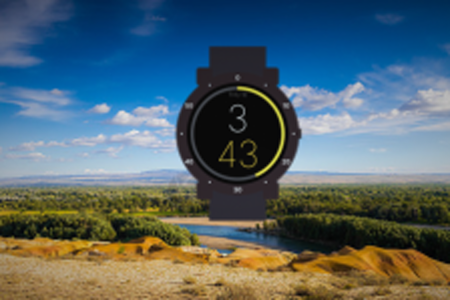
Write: 3 h 43 min
